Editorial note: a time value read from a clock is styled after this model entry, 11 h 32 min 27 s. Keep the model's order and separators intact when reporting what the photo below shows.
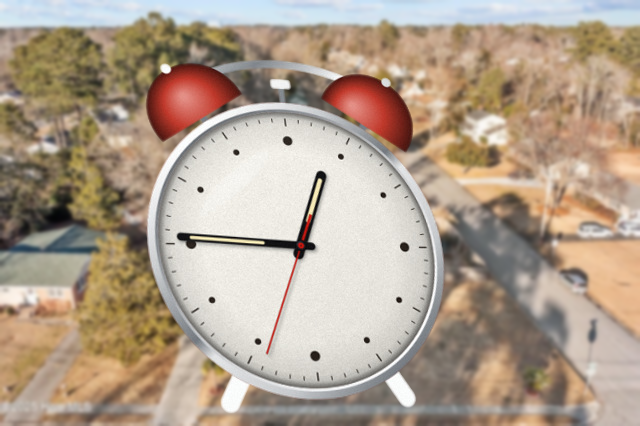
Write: 12 h 45 min 34 s
